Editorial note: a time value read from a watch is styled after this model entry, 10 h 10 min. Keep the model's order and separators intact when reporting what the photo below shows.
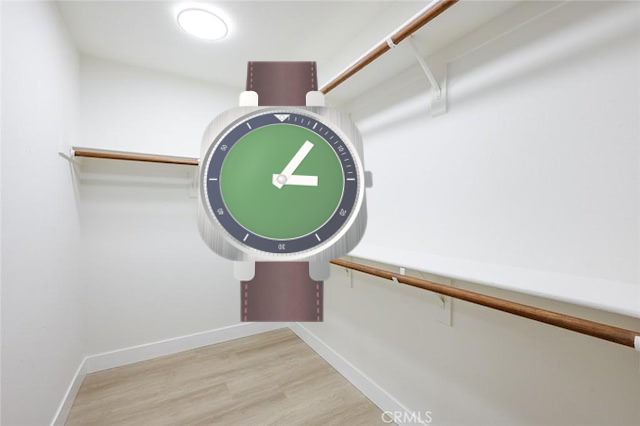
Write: 3 h 06 min
